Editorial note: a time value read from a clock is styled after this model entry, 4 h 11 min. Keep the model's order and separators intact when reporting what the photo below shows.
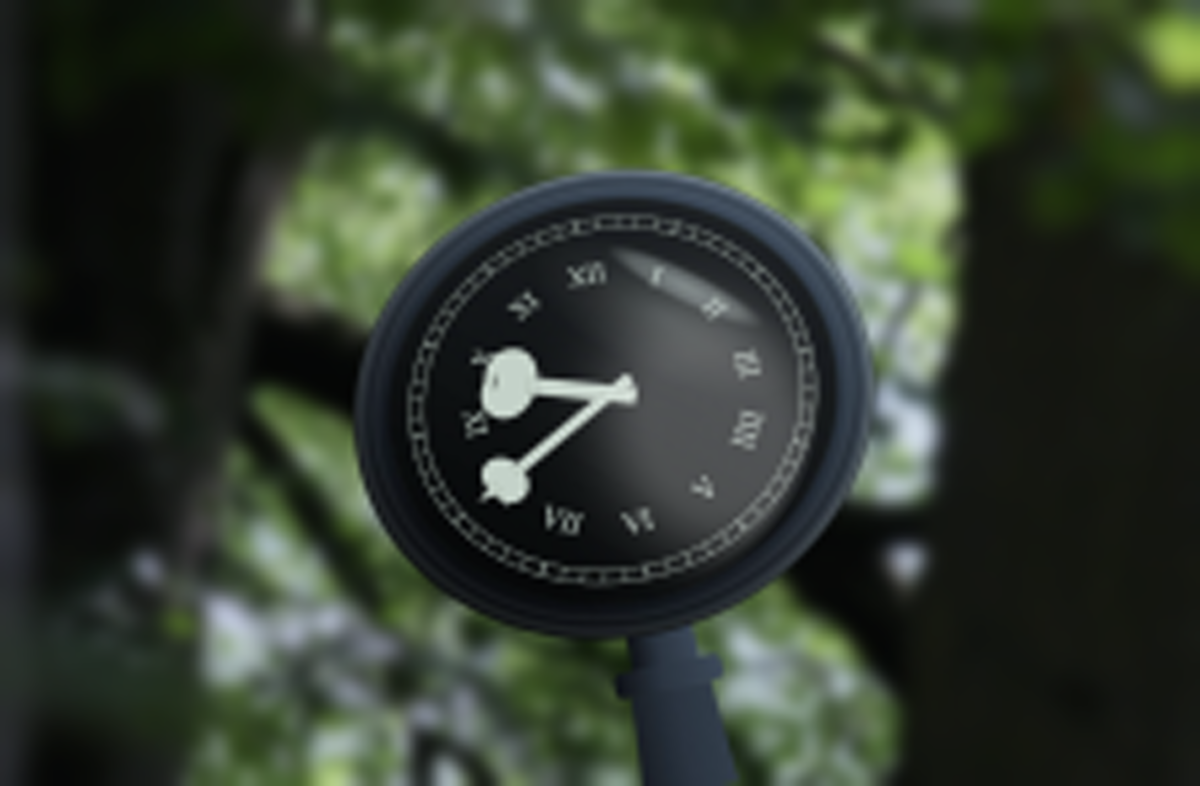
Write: 9 h 40 min
